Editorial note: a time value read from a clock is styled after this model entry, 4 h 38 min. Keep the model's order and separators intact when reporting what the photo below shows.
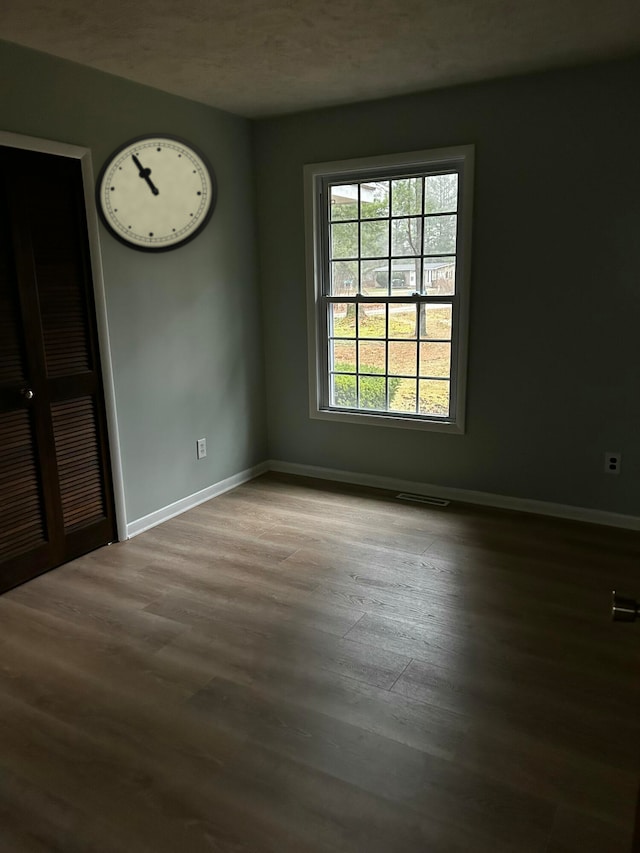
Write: 10 h 54 min
